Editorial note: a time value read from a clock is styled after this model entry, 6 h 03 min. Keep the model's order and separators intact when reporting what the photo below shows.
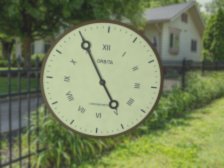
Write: 4 h 55 min
